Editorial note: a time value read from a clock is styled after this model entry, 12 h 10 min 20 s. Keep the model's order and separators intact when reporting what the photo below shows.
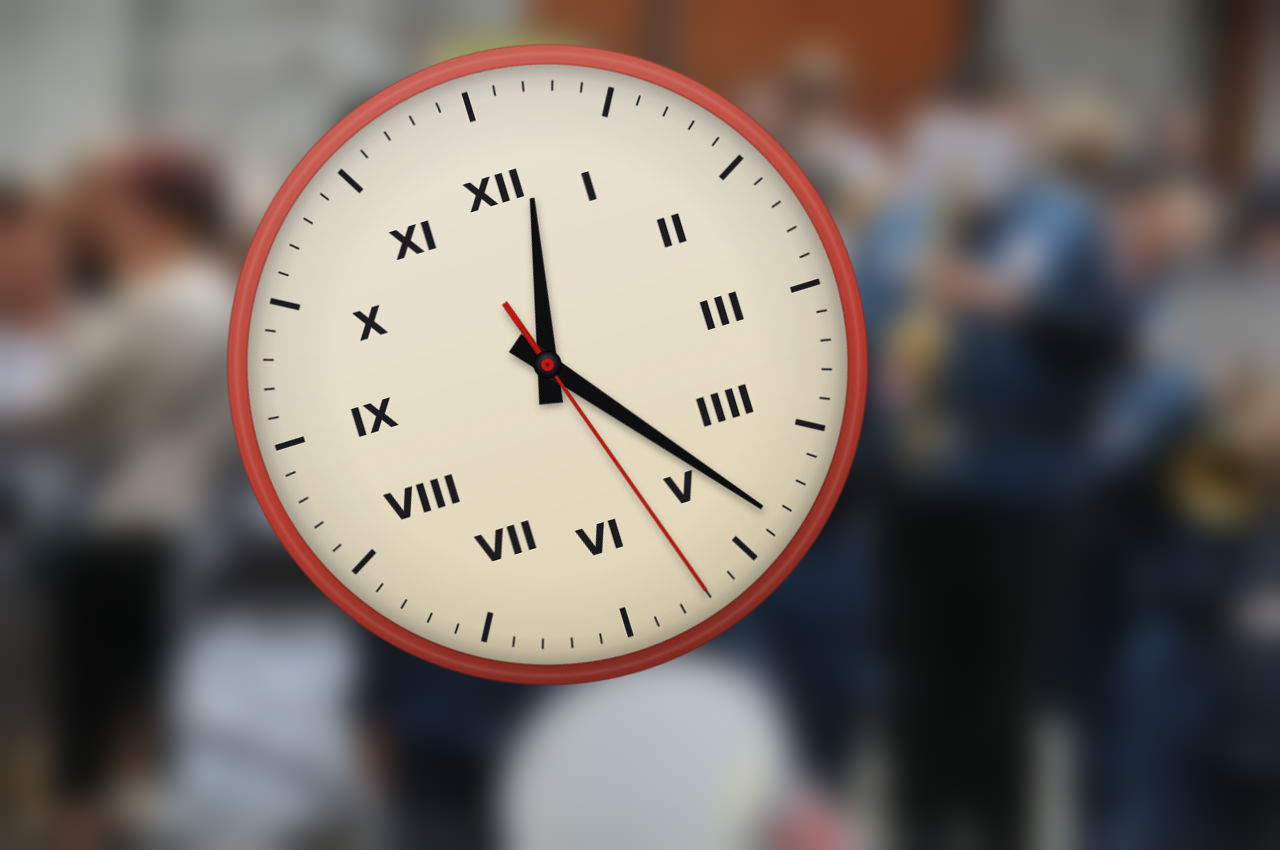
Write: 12 h 23 min 27 s
